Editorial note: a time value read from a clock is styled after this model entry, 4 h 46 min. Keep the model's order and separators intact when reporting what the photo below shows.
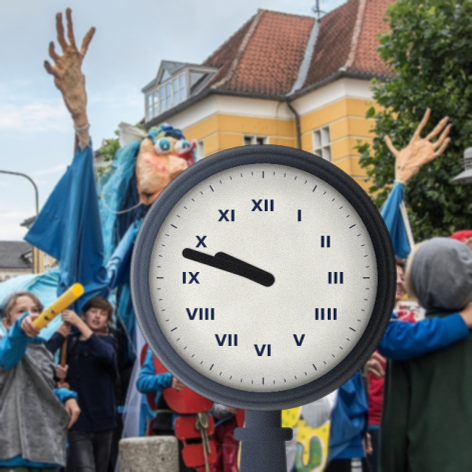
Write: 9 h 48 min
